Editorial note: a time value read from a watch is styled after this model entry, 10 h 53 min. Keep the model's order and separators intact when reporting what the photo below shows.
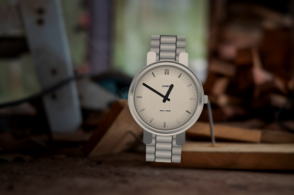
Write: 12 h 50 min
